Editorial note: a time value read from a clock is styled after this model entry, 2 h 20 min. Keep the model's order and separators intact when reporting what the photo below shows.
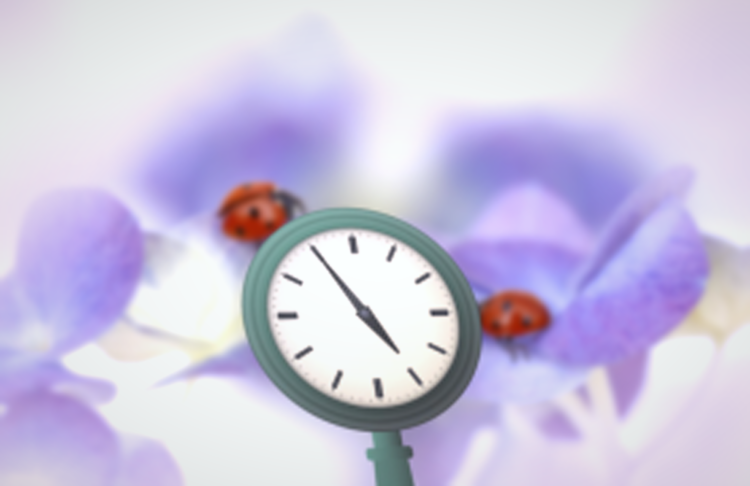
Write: 4 h 55 min
